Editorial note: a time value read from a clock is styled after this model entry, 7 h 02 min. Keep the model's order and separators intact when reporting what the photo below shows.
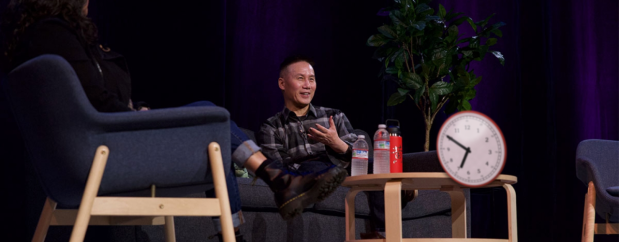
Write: 6 h 50 min
